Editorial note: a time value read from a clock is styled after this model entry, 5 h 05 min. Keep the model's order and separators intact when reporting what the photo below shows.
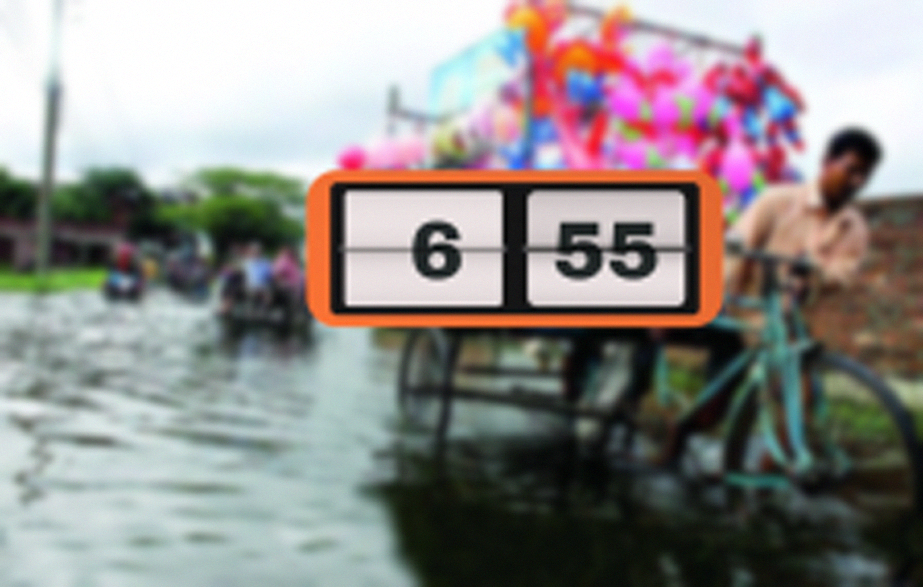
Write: 6 h 55 min
